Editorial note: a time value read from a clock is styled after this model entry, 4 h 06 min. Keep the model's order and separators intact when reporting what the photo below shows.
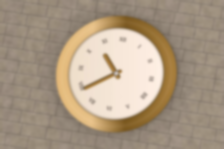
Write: 10 h 39 min
